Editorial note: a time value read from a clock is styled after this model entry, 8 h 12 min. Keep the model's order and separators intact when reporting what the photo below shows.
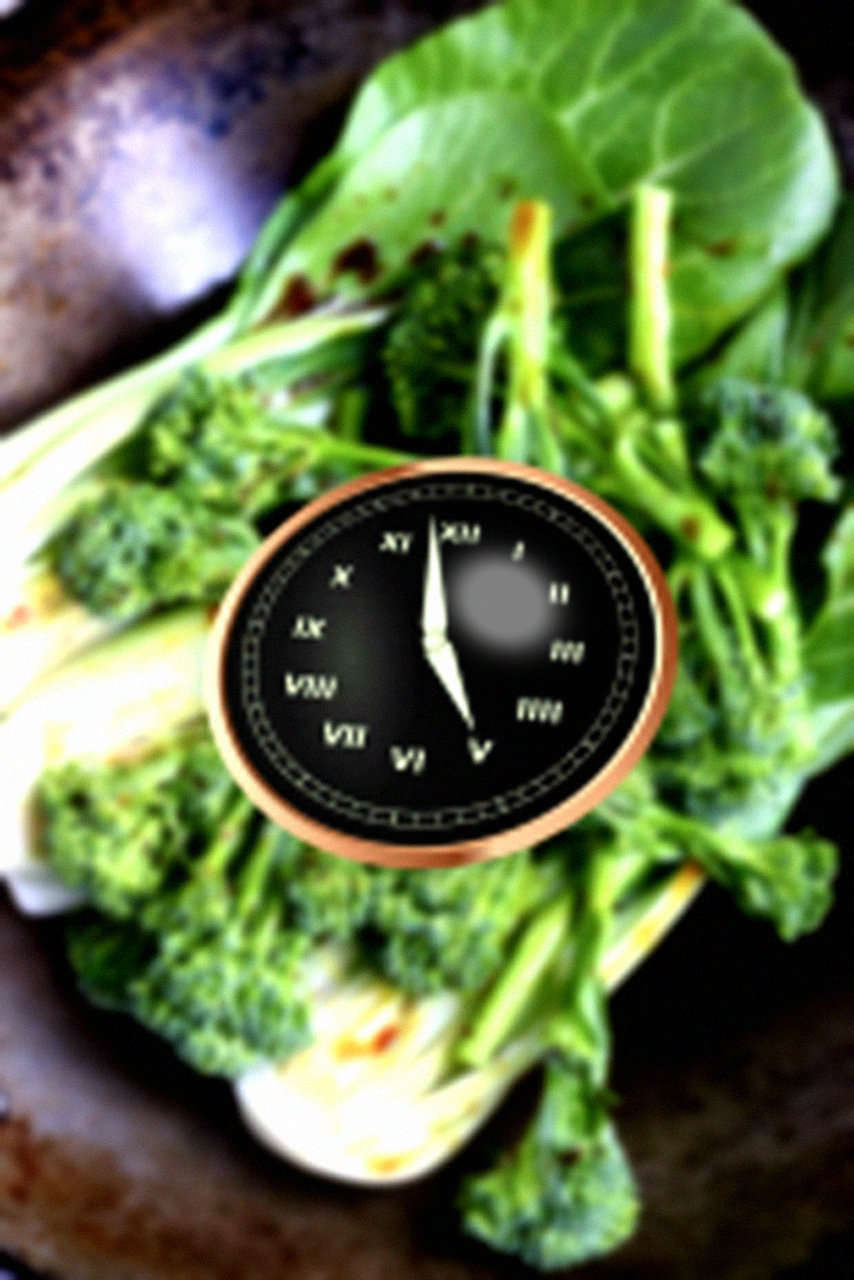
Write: 4 h 58 min
